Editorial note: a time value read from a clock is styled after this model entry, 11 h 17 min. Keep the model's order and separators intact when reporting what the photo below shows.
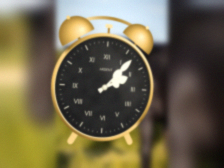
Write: 2 h 07 min
